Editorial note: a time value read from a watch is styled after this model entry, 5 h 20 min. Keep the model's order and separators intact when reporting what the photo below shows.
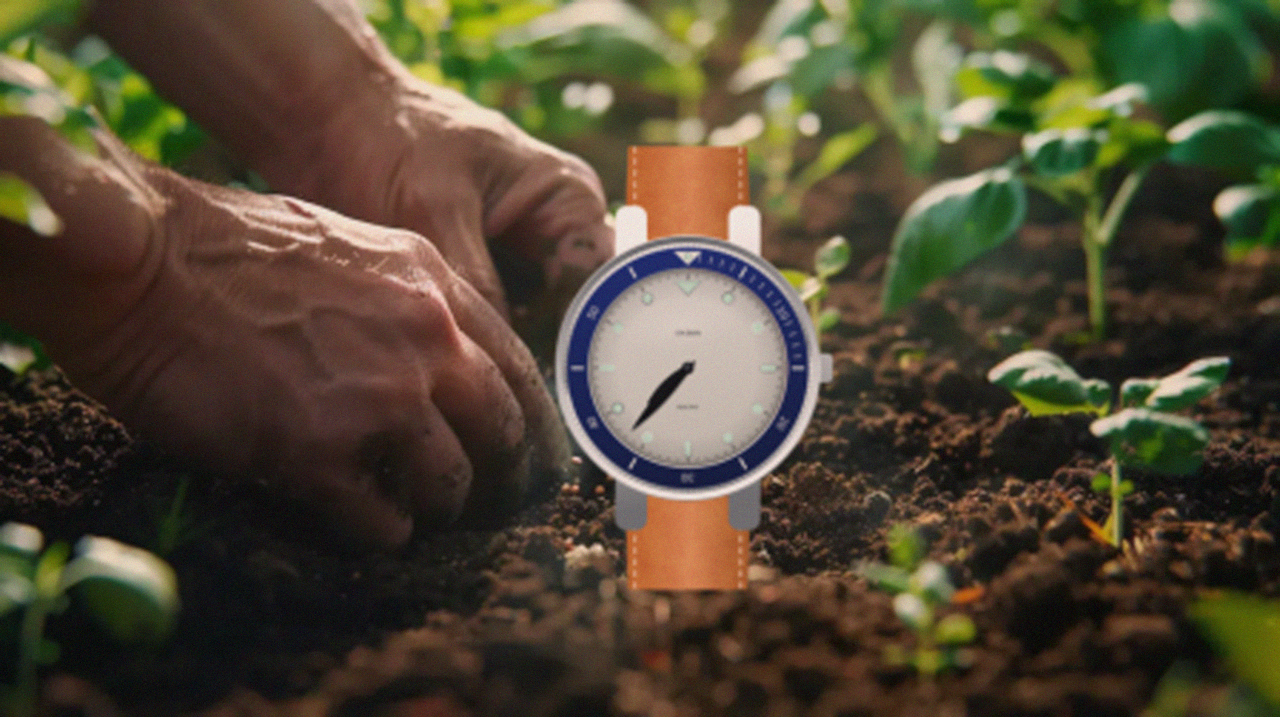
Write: 7 h 37 min
